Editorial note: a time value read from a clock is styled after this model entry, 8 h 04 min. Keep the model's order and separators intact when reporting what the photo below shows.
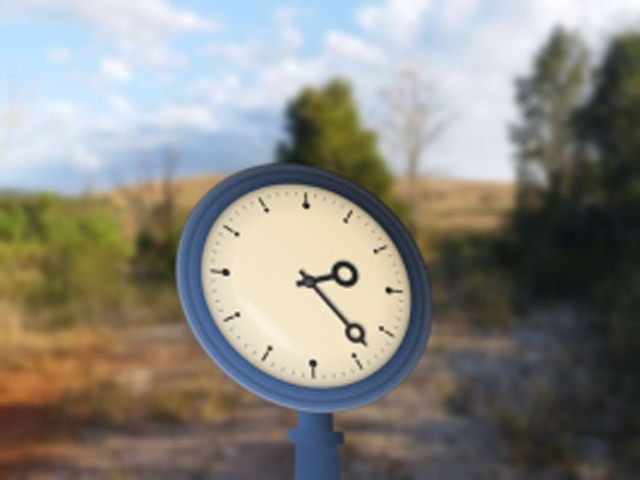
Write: 2 h 23 min
